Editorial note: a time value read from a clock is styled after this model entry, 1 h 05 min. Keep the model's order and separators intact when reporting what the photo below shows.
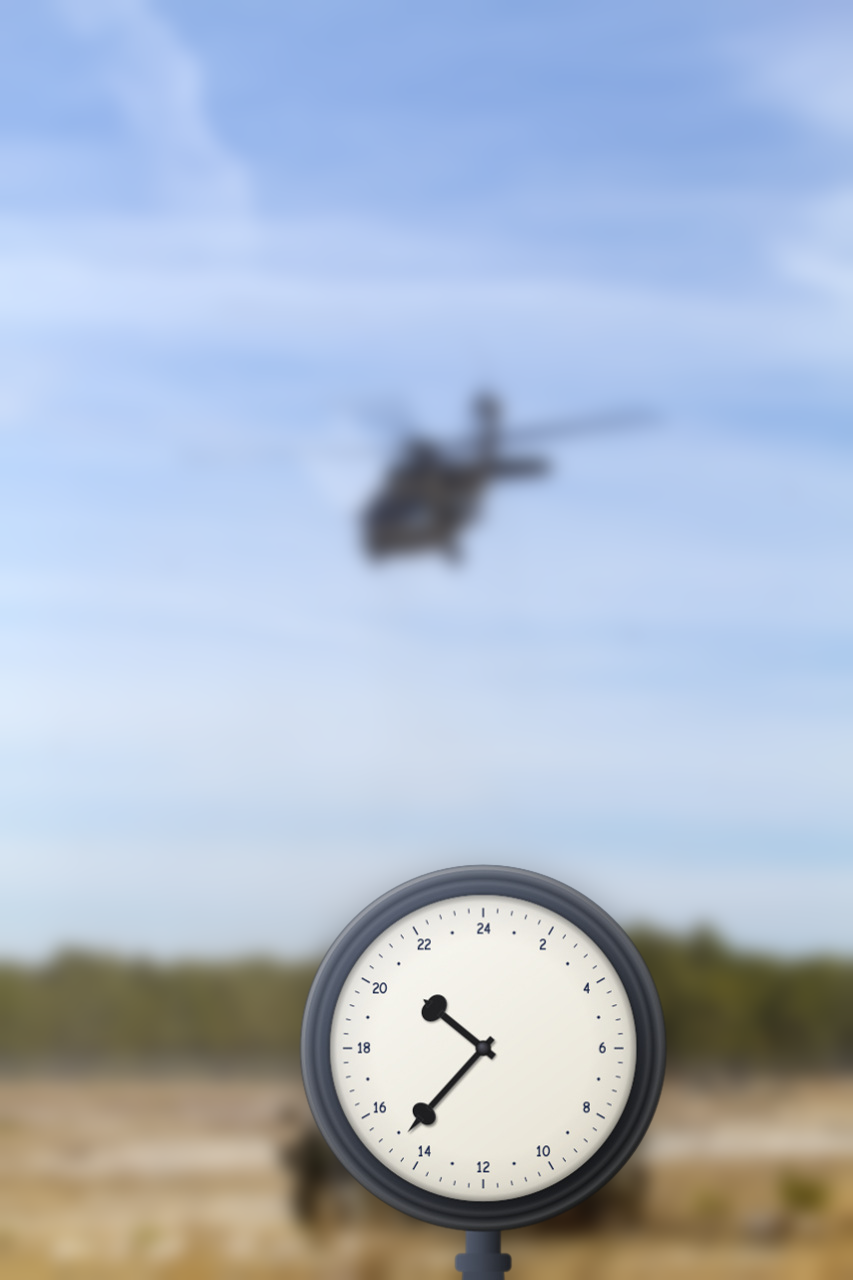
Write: 20 h 37 min
